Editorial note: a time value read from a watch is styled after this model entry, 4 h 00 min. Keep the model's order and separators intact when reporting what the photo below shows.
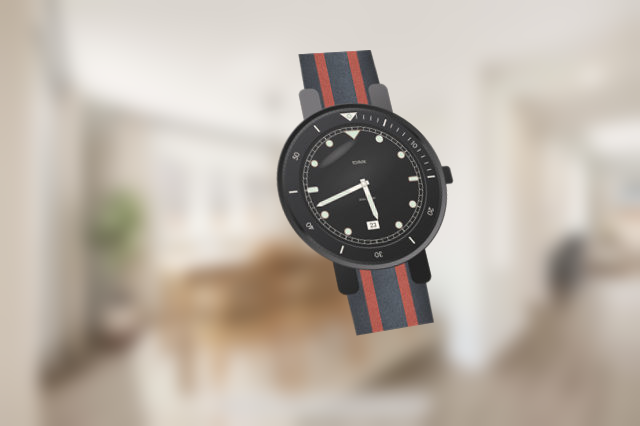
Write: 5 h 42 min
